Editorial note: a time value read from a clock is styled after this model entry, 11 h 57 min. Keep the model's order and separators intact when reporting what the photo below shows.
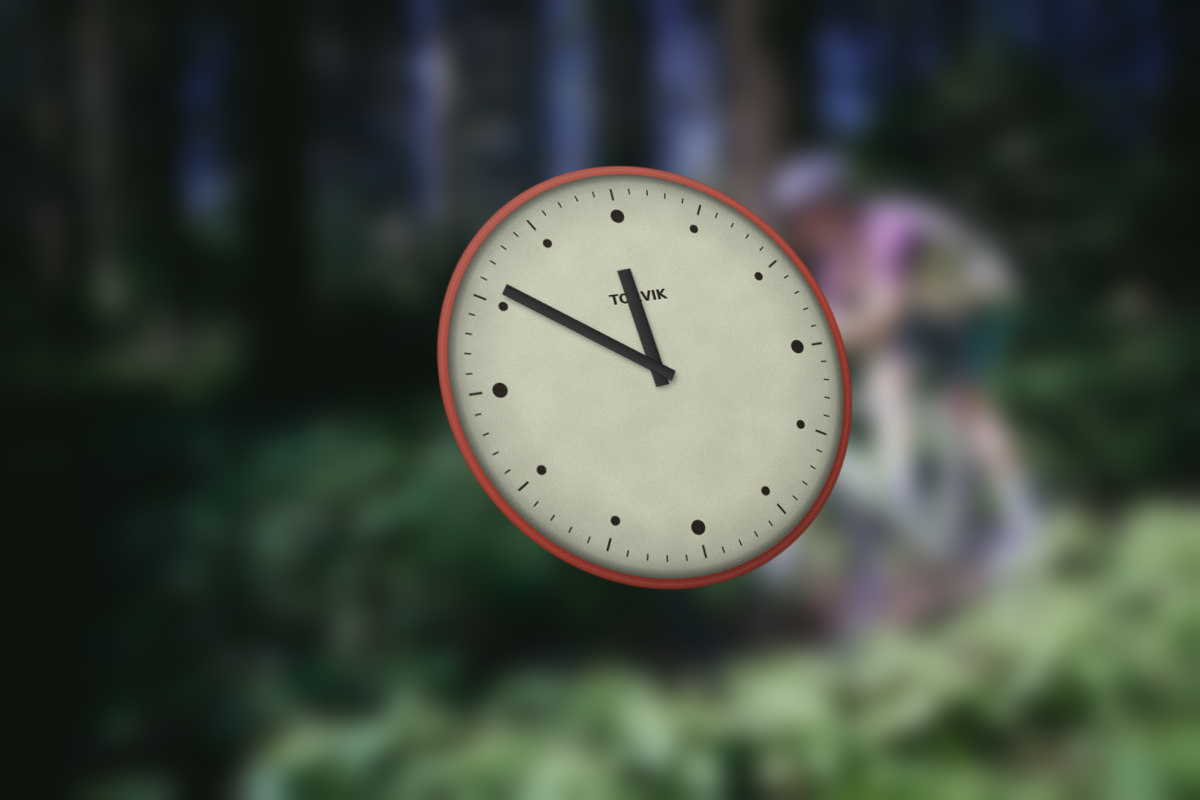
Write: 11 h 51 min
